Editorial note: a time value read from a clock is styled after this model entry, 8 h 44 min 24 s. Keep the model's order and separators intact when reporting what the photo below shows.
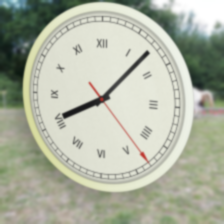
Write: 8 h 07 min 23 s
